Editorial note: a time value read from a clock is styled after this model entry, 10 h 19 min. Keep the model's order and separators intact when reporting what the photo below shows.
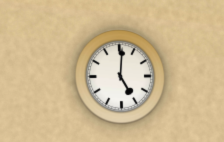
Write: 5 h 01 min
